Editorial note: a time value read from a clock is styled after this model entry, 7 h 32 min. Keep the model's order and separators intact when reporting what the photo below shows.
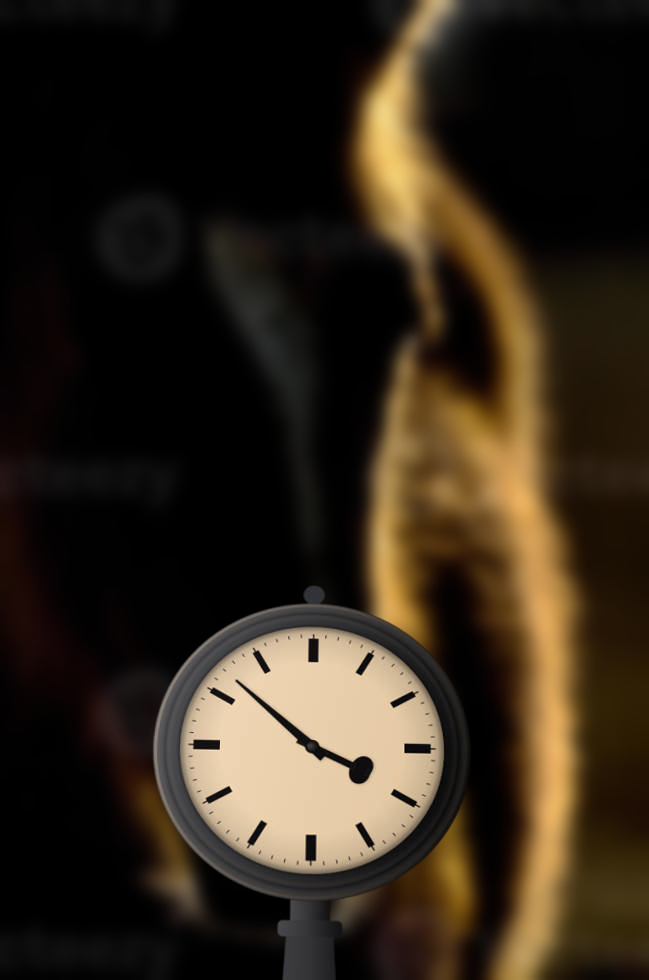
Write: 3 h 52 min
